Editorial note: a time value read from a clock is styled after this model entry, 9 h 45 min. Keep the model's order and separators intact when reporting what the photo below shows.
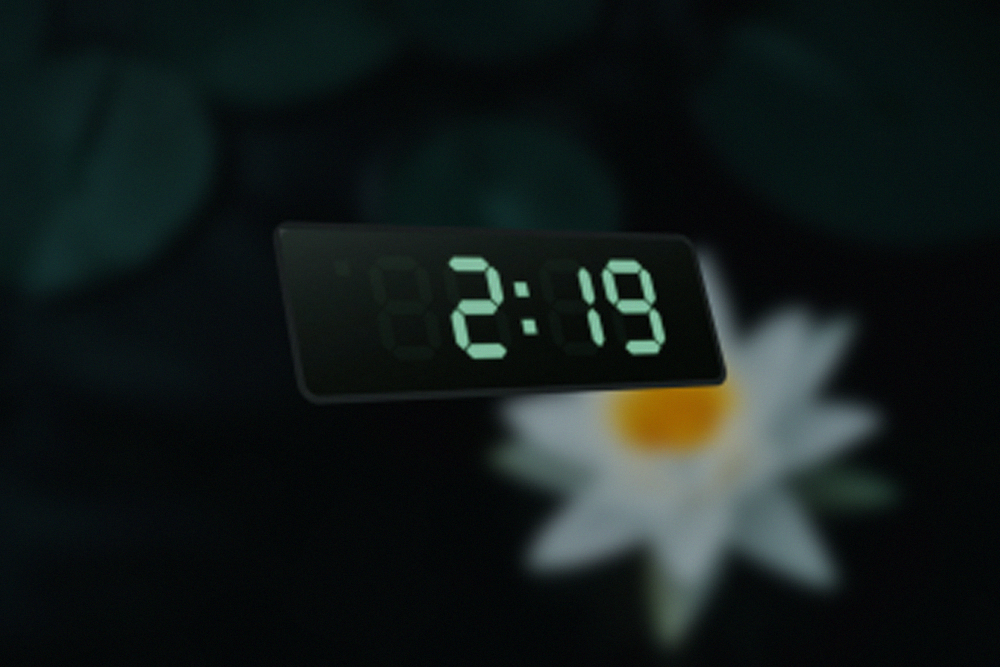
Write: 2 h 19 min
